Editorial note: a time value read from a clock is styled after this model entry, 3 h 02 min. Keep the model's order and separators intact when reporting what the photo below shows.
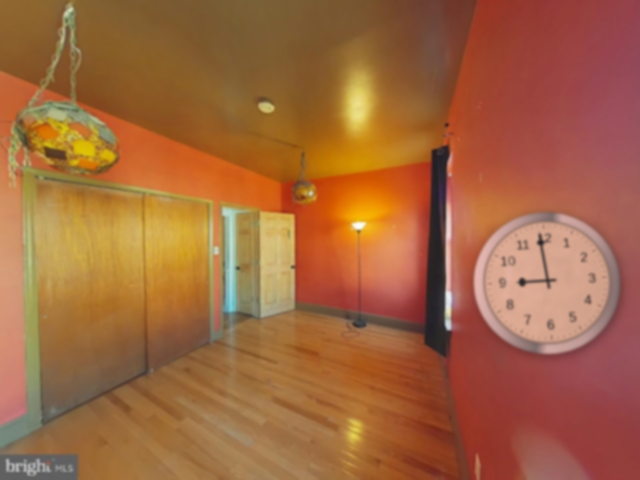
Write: 8 h 59 min
